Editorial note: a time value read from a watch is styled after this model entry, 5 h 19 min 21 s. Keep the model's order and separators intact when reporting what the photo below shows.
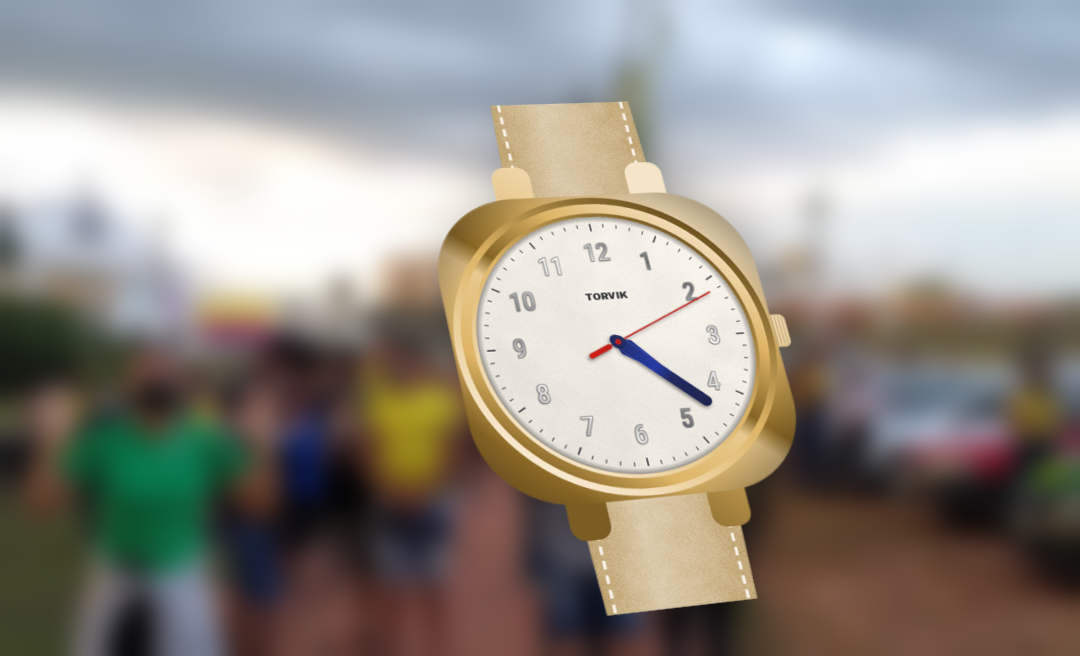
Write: 4 h 22 min 11 s
